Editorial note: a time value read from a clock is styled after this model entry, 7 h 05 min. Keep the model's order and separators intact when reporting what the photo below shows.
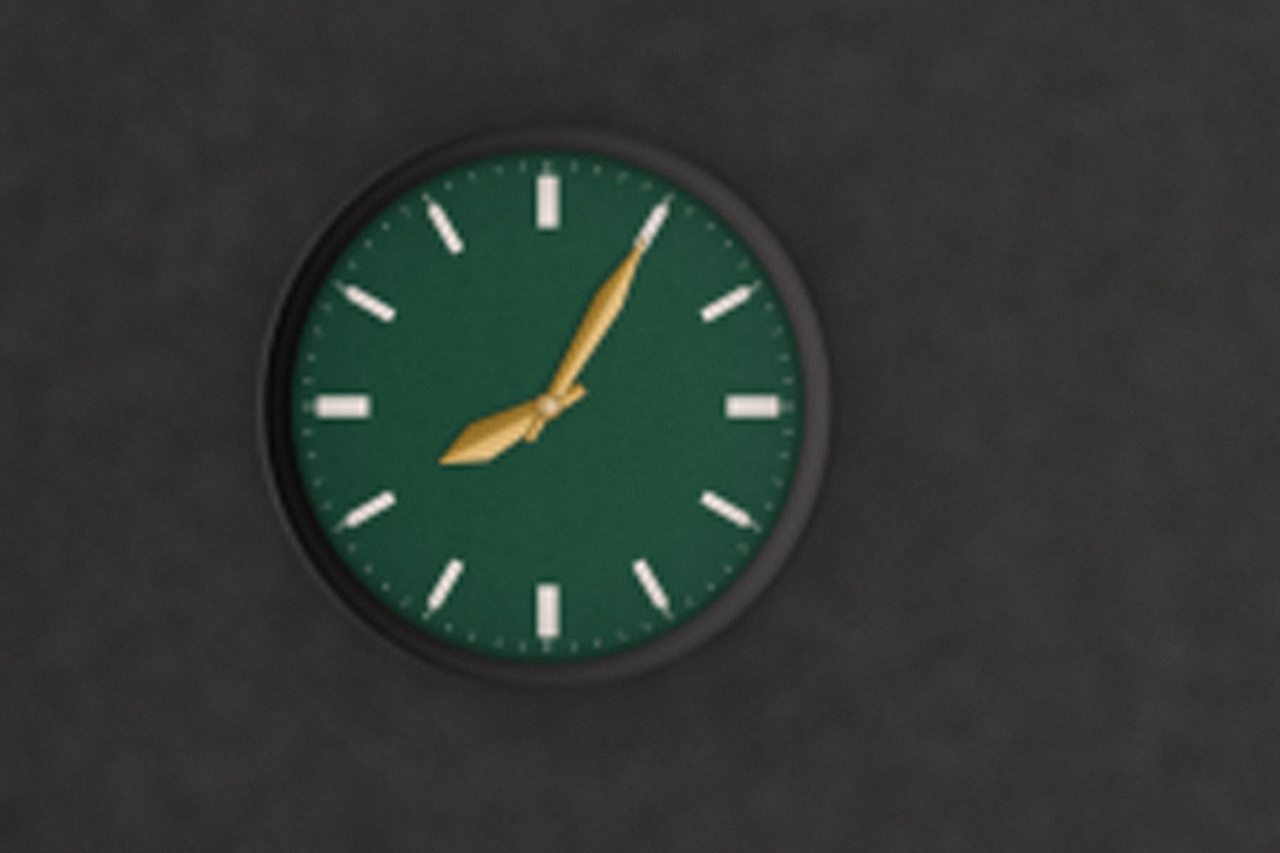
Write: 8 h 05 min
